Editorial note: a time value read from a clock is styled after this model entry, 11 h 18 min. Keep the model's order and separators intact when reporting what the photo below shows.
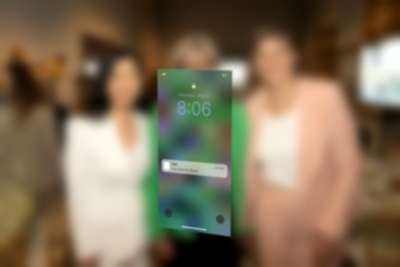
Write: 8 h 06 min
